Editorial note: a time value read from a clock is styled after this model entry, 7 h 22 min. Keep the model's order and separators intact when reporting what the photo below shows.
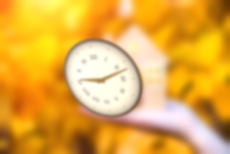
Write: 9 h 12 min
